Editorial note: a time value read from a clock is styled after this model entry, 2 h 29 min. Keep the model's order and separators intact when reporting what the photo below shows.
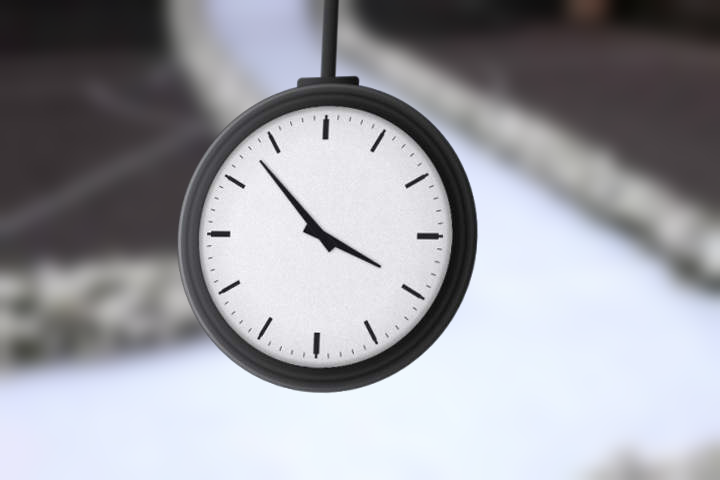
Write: 3 h 53 min
